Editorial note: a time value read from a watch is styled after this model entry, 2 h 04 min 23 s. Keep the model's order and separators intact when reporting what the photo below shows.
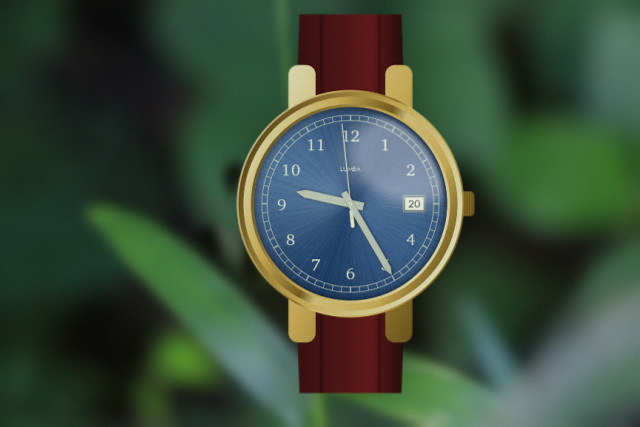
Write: 9 h 24 min 59 s
